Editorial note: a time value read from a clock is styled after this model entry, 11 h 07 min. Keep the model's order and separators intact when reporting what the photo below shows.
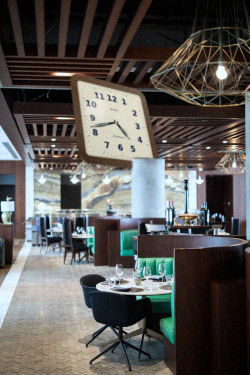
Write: 4 h 42 min
